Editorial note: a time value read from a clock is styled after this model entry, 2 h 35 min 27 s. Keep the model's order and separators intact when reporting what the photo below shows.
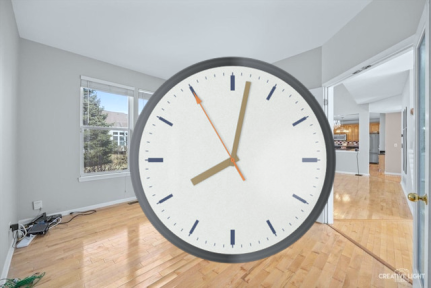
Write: 8 h 01 min 55 s
